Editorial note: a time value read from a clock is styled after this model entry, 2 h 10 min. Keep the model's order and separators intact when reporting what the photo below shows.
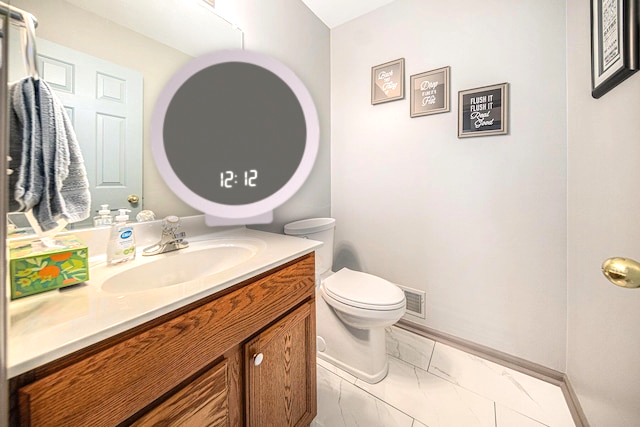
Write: 12 h 12 min
